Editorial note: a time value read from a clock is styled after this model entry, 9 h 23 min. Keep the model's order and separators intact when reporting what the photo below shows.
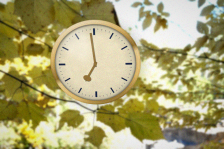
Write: 6 h 59 min
